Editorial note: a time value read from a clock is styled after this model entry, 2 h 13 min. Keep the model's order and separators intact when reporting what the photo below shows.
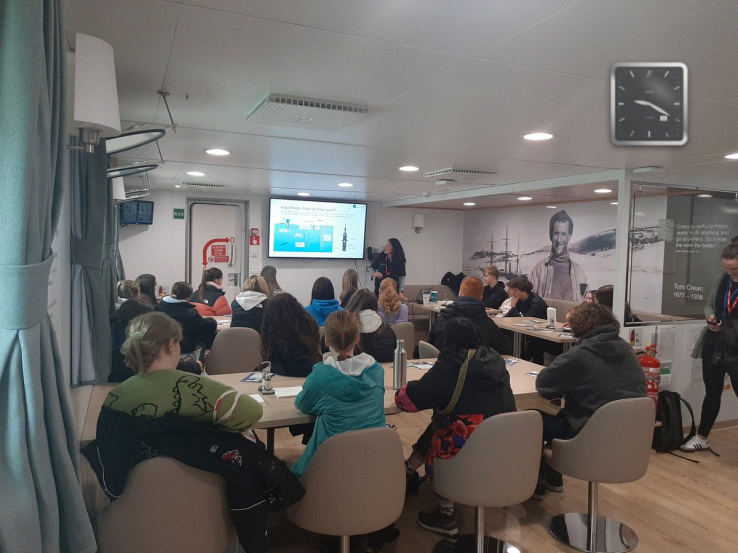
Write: 9 h 20 min
